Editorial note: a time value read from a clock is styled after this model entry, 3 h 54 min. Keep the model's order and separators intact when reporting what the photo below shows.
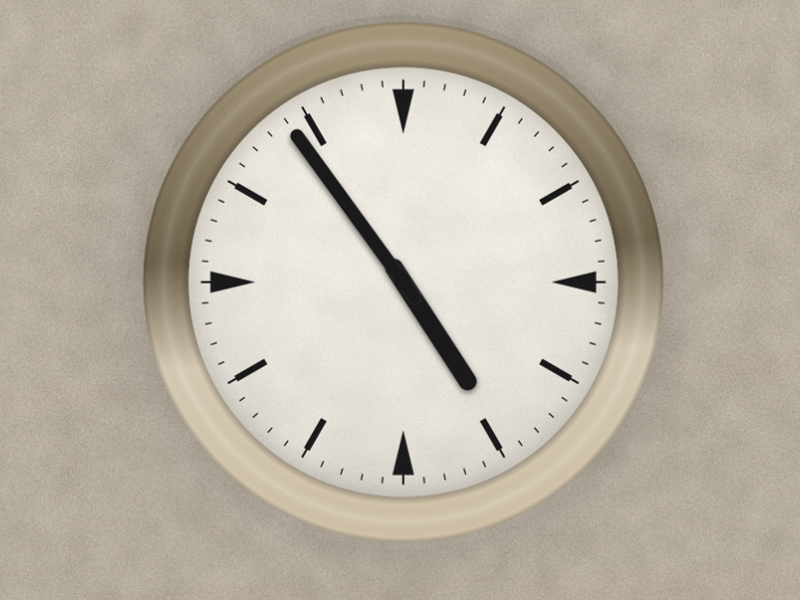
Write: 4 h 54 min
